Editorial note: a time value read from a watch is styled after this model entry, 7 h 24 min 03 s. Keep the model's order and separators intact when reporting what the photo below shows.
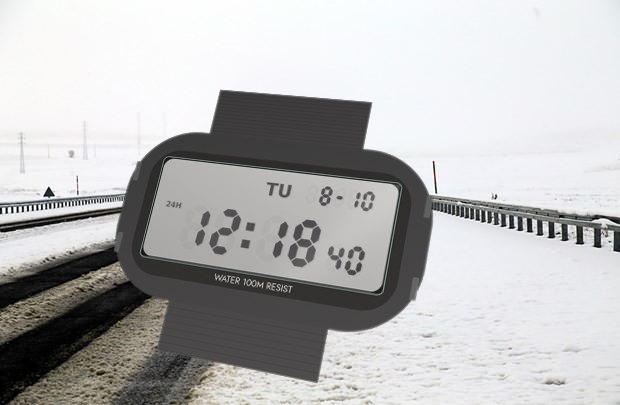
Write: 12 h 18 min 40 s
